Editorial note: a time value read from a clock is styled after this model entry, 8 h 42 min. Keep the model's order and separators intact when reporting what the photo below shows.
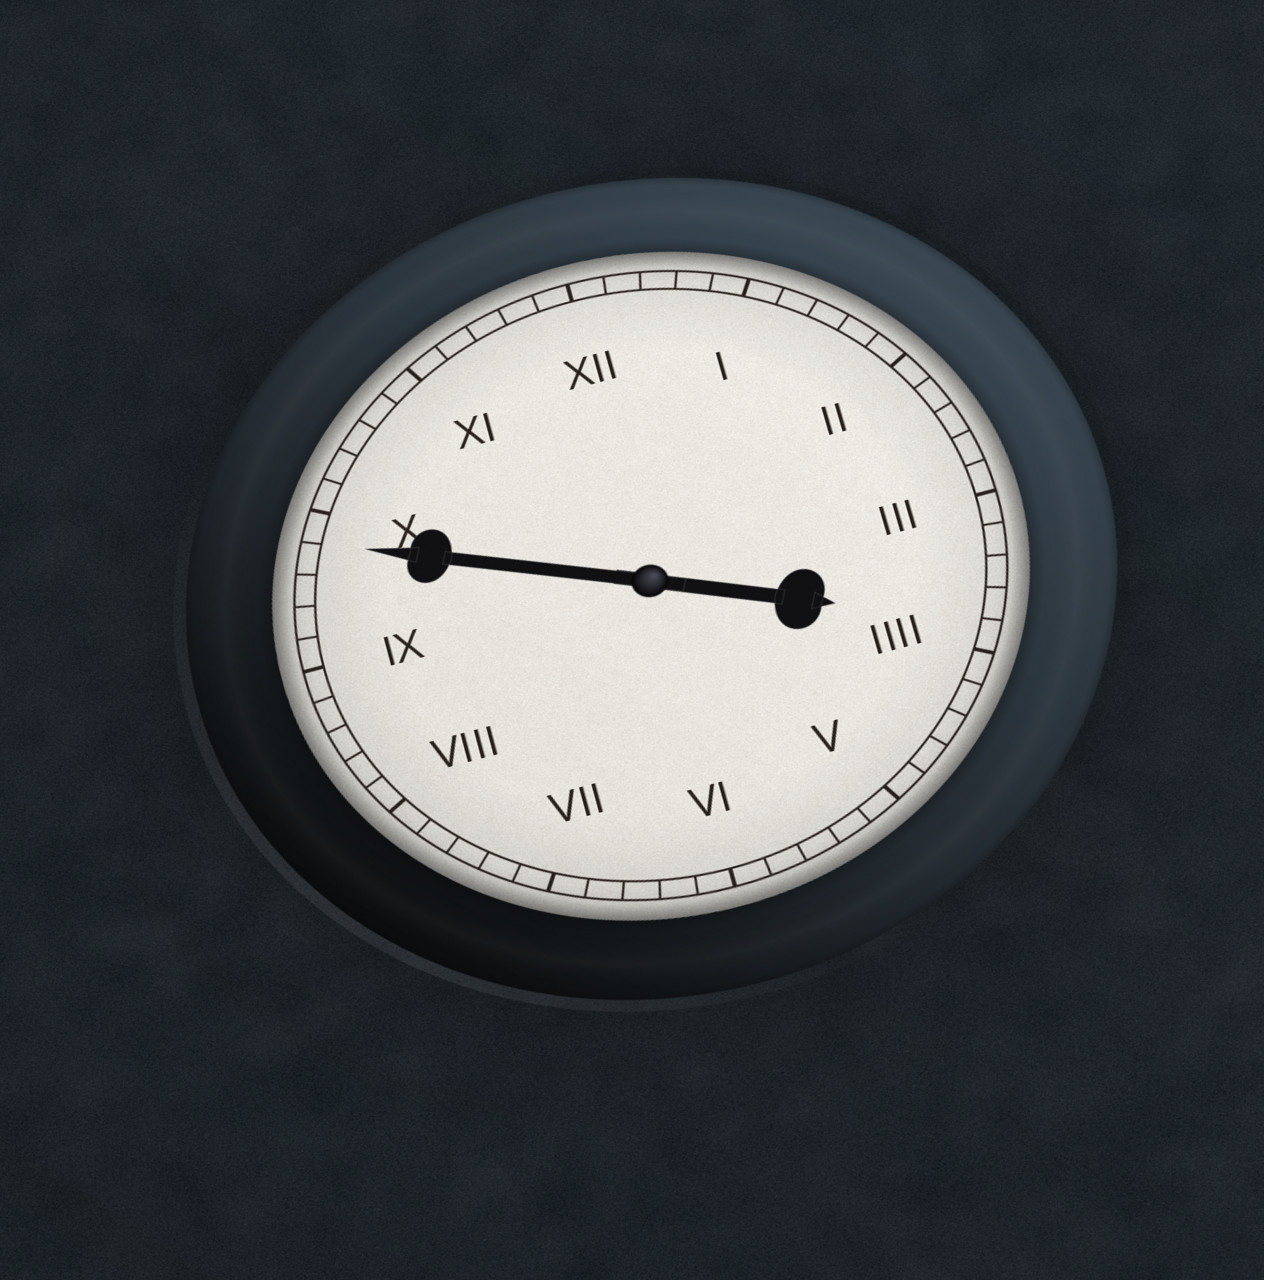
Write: 3 h 49 min
